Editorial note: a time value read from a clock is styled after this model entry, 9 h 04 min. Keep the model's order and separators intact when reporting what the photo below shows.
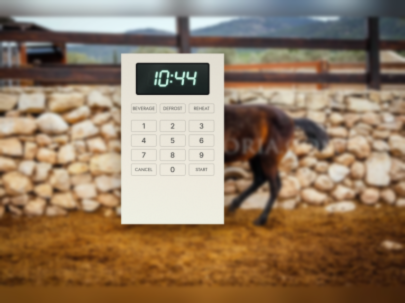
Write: 10 h 44 min
